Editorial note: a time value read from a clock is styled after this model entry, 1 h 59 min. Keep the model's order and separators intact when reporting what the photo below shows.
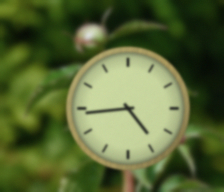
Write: 4 h 44 min
